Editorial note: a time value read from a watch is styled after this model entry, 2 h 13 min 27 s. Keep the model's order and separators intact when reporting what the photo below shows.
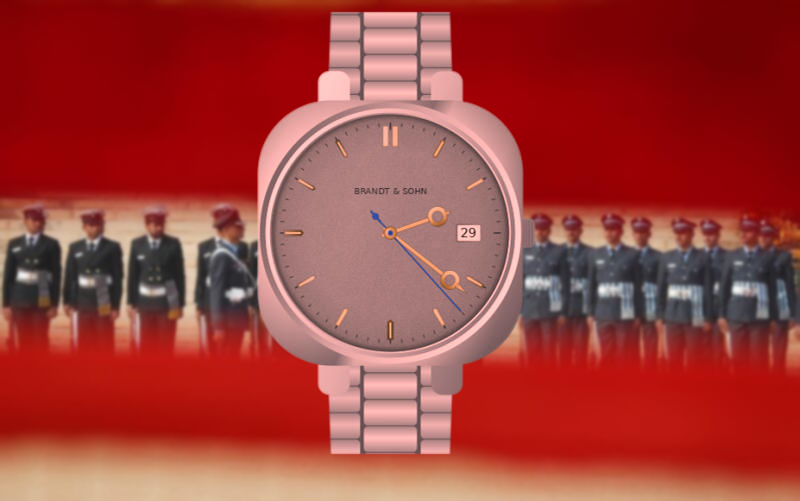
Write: 2 h 21 min 23 s
